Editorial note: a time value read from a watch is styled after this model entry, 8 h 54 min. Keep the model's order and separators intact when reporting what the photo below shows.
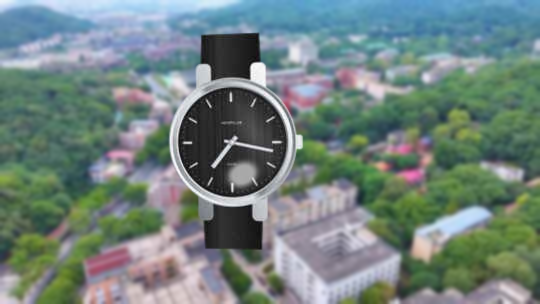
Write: 7 h 17 min
